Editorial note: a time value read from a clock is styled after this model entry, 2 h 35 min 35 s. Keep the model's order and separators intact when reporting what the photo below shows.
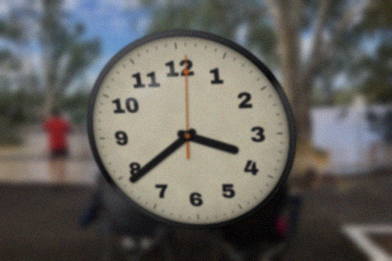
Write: 3 h 39 min 01 s
